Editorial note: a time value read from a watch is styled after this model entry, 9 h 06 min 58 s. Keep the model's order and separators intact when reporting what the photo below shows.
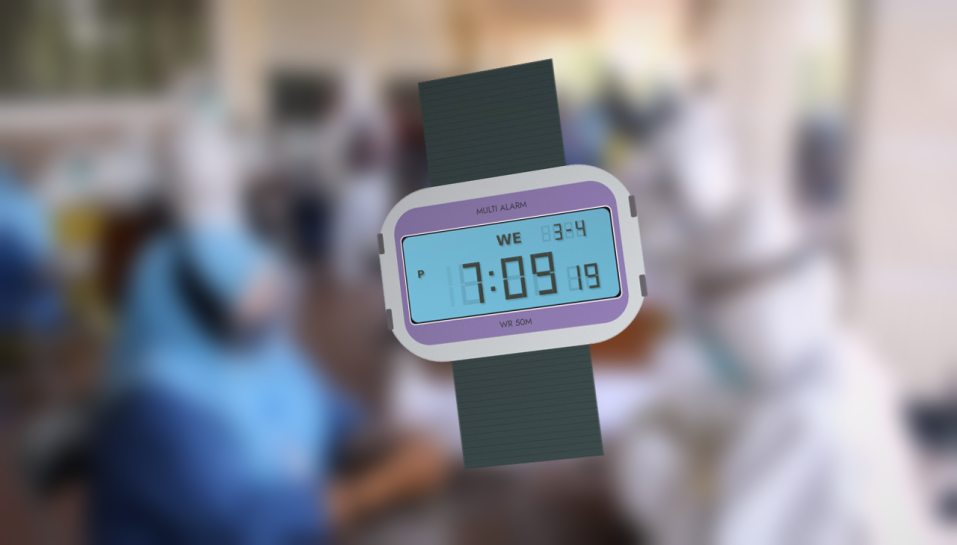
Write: 7 h 09 min 19 s
